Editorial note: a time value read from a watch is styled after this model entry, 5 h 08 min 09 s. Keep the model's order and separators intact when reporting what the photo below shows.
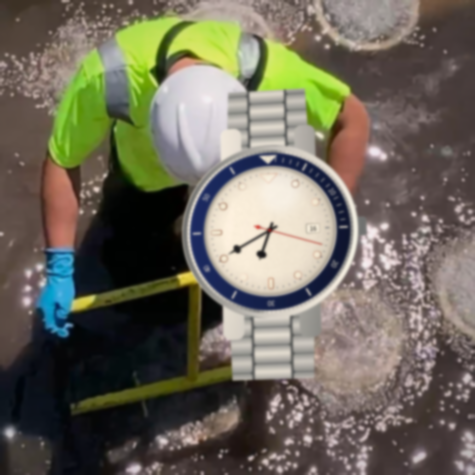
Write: 6 h 40 min 18 s
